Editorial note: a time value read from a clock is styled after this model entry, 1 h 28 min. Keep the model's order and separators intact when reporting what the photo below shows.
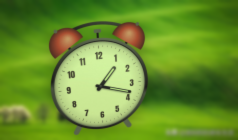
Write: 1 h 18 min
